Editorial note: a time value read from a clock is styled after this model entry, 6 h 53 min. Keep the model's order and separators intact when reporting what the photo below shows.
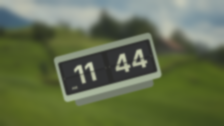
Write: 11 h 44 min
